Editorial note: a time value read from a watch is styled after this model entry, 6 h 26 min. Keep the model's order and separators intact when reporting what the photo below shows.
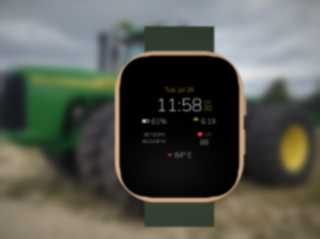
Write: 11 h 58 min
